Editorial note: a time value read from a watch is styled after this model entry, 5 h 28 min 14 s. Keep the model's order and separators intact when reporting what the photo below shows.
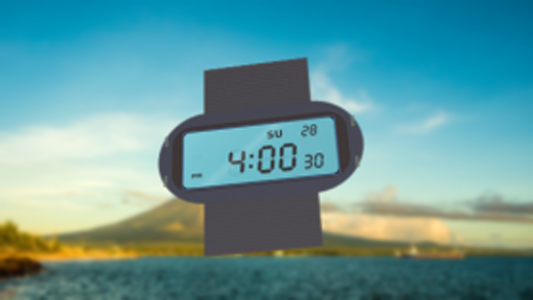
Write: 4 h 00 min 30 s
